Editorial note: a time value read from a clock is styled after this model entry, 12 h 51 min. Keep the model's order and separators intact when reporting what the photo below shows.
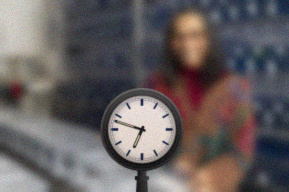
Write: 6 h 48 min
